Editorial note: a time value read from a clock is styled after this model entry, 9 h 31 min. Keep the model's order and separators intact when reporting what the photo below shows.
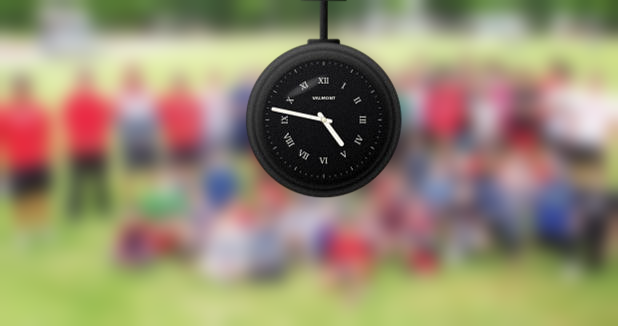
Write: 4 h 47 min
